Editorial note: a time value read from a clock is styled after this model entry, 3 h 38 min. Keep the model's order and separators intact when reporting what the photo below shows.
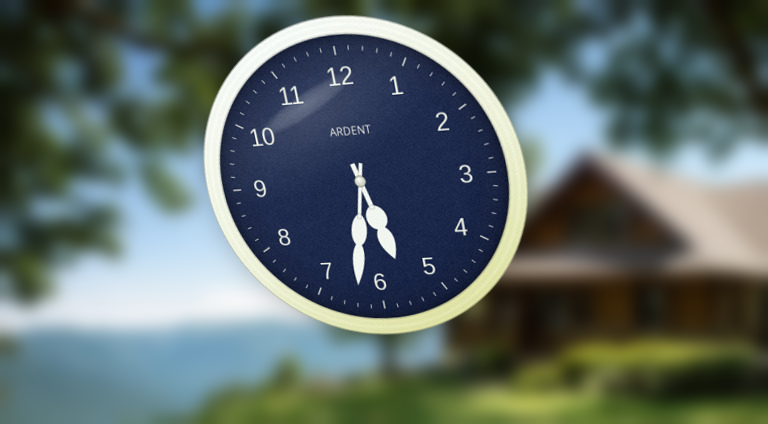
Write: 5 h 32 min
